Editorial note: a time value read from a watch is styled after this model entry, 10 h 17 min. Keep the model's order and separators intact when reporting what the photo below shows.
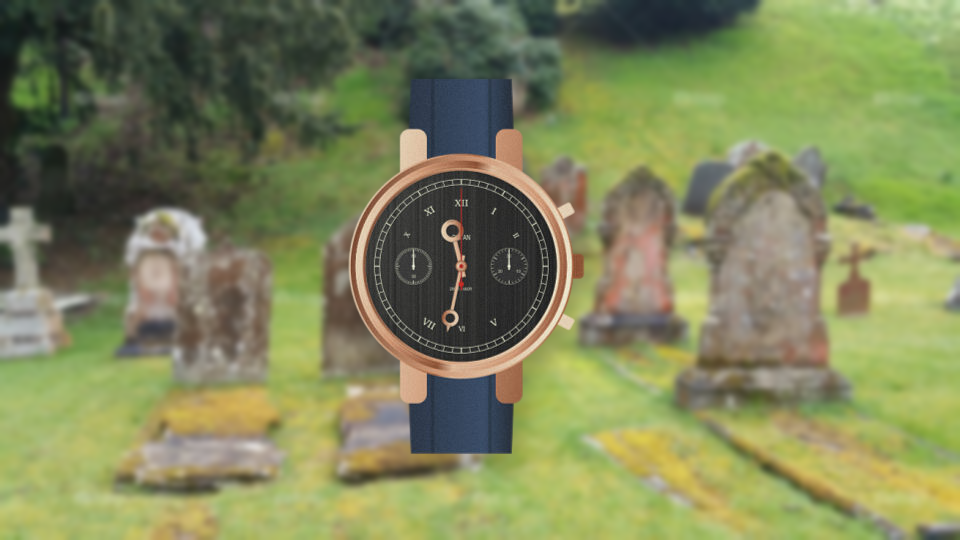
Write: 11 h 32 min
